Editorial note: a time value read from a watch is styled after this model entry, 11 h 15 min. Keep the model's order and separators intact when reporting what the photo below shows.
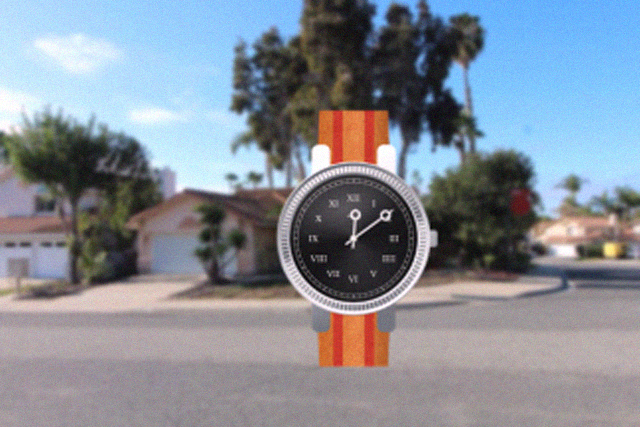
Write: 12 h 09 min
